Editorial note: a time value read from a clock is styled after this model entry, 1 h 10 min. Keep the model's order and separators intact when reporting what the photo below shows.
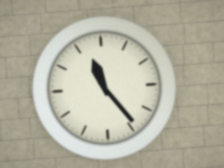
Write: 11 h 24 min
